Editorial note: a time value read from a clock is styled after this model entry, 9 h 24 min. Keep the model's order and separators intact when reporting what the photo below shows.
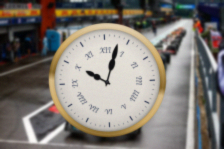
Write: 10 h 03 min
